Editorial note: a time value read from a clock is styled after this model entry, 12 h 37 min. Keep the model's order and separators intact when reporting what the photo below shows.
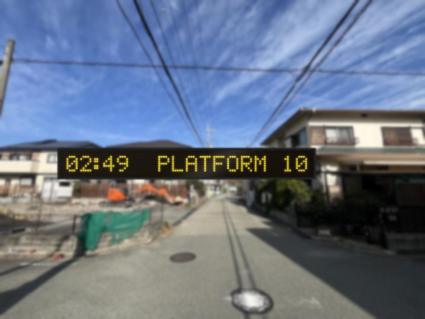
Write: 2 h 49 min
